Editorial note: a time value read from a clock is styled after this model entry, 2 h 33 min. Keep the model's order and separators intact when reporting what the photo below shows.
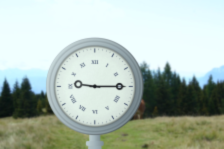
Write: 9 h 15 min
